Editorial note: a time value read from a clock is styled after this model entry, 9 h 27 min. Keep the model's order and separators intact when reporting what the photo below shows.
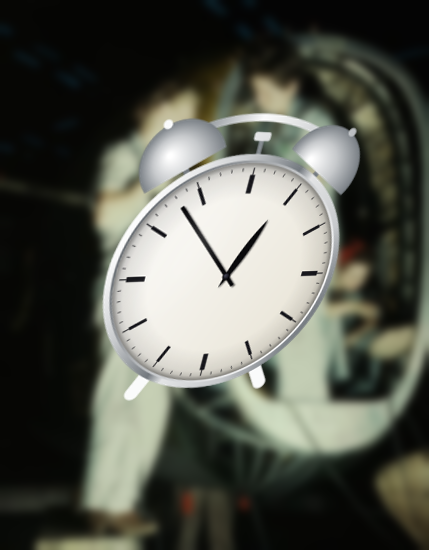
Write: 12 h 53 min
